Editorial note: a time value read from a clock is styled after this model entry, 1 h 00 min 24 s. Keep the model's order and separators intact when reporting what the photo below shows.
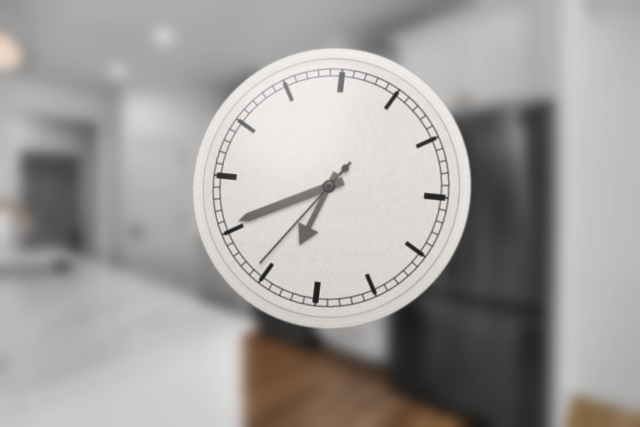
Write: 6 h 40 min 36 s
